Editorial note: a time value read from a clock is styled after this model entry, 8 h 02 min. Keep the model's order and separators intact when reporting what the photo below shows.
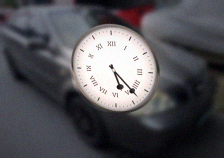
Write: 5 h 23 min
